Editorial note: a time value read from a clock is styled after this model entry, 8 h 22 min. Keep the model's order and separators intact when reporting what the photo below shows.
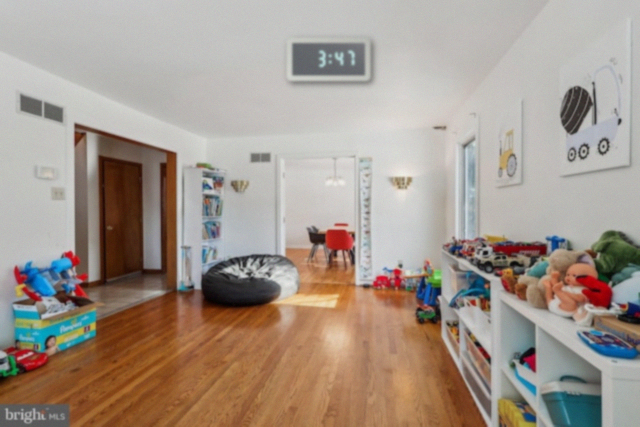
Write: 3 h 47 min
